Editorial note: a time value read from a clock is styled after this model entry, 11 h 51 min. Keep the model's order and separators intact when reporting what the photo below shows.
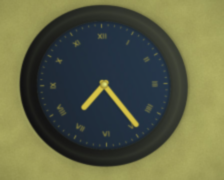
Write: 7 h 24 min
